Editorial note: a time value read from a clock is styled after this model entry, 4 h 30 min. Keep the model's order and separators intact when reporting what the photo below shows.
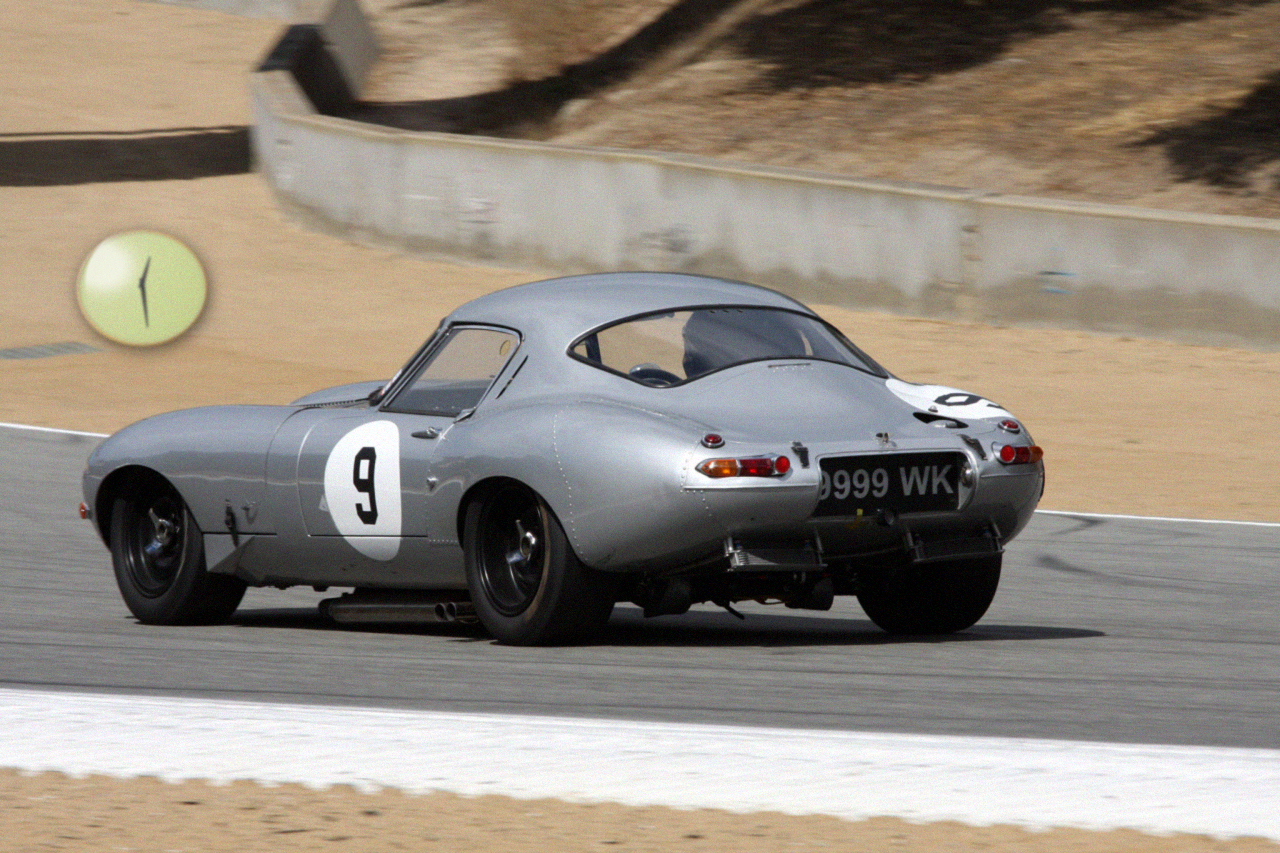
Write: 12 h 29 min
